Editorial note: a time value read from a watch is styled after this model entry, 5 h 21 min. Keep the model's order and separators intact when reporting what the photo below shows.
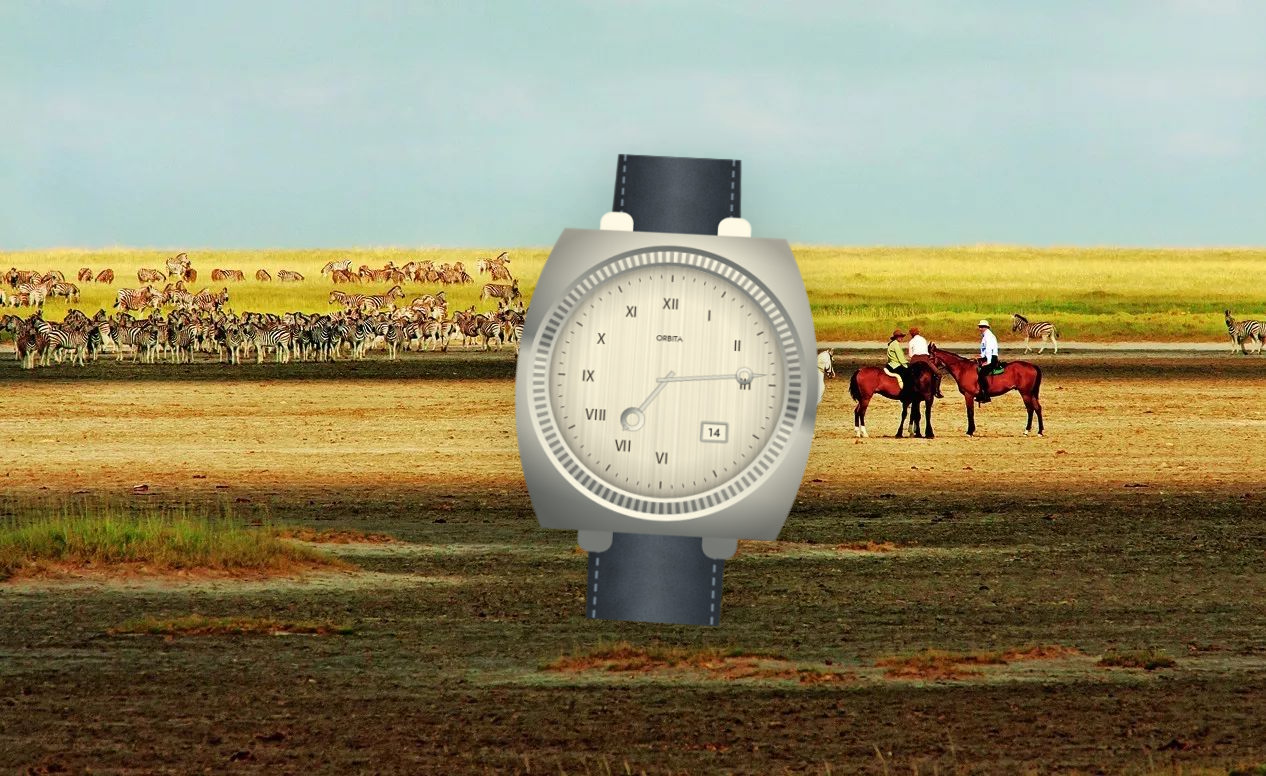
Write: 7 h 14 min
